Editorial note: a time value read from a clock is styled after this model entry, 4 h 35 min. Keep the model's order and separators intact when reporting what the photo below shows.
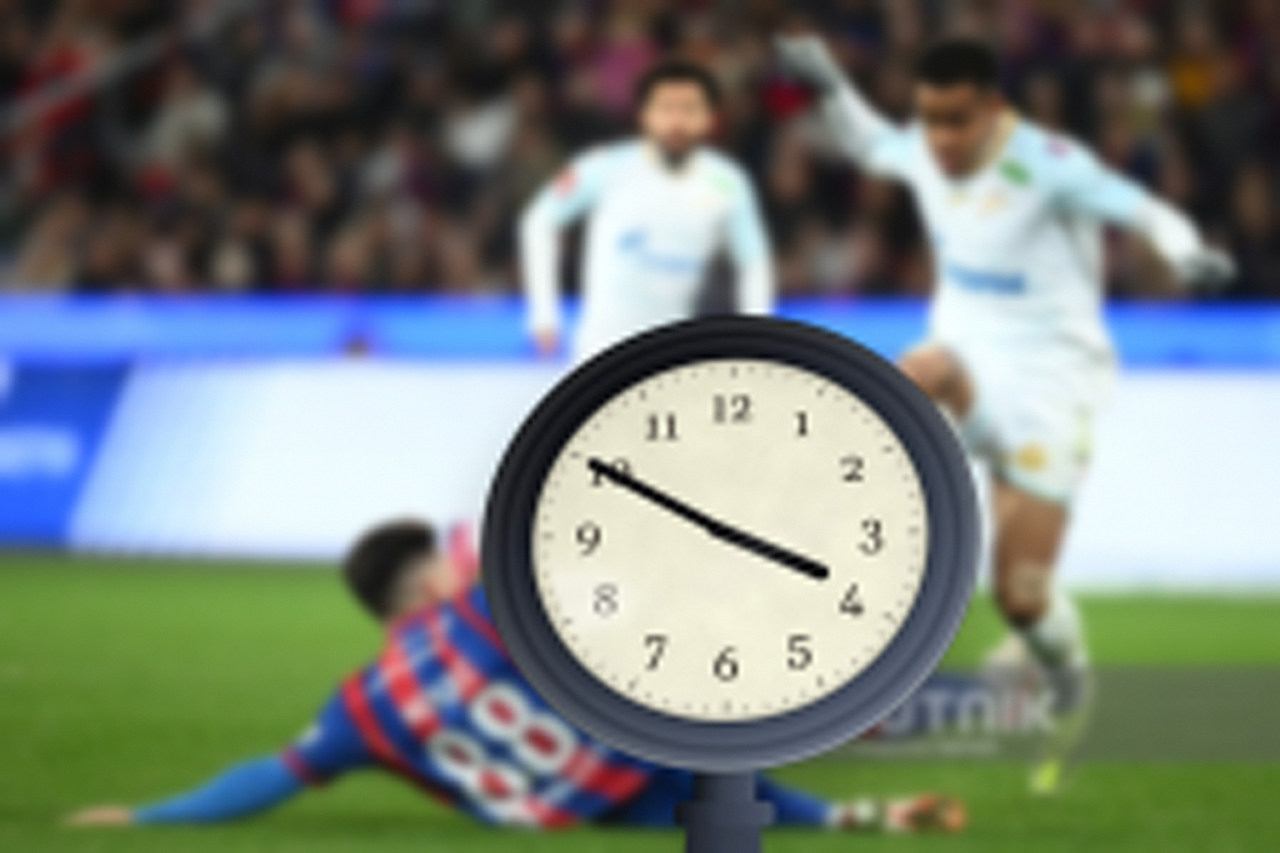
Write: 3 h 50 min
